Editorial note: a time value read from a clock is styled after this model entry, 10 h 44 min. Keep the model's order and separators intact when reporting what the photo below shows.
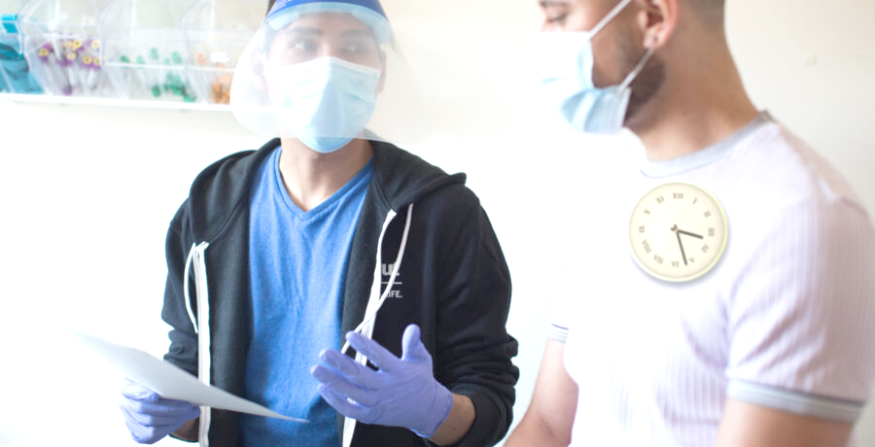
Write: 3 h 27 min
